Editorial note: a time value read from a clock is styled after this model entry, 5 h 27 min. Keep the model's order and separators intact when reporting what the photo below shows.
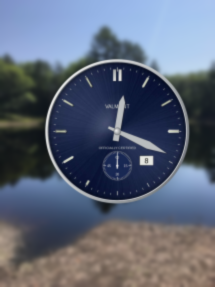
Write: 12 h 19 min
